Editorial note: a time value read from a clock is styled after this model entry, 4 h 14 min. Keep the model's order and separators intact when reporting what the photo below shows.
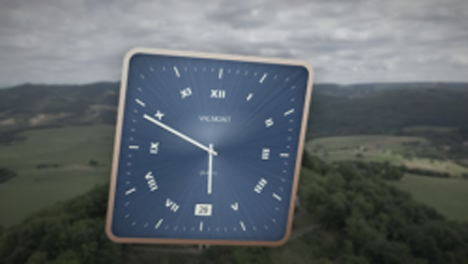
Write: 5 h 49 min
